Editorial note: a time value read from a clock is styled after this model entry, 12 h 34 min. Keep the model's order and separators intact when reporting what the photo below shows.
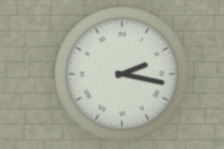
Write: 2 h 17 min
